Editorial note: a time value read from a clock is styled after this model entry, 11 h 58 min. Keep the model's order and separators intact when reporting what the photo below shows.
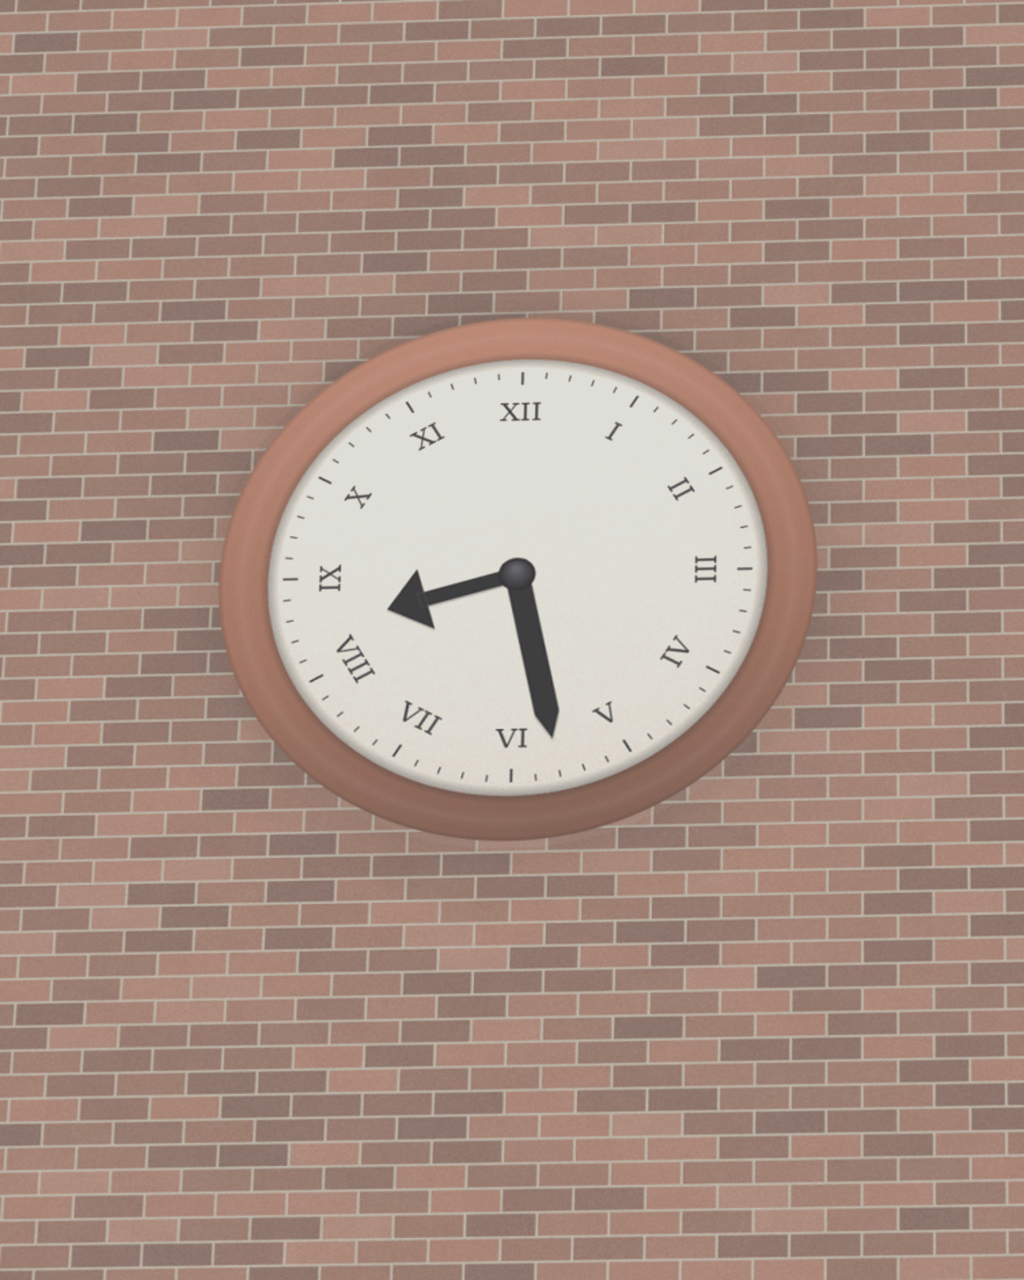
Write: 8 h 28 min
